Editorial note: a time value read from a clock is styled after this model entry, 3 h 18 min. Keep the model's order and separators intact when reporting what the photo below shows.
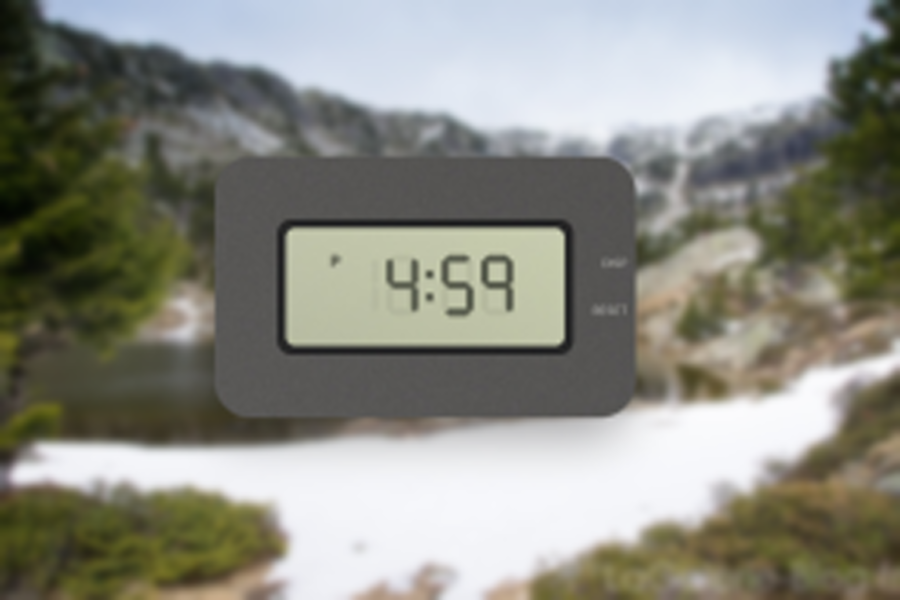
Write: 4 h 59 min
